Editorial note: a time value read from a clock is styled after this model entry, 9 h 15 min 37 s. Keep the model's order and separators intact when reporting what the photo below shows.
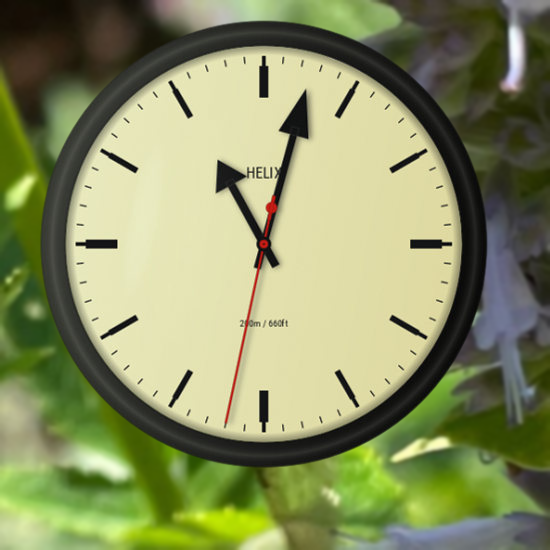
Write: 11 h 02 min 32 s
